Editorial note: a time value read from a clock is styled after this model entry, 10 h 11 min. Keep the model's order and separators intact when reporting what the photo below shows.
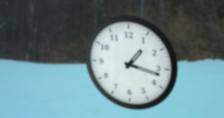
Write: 1 h 17 min
